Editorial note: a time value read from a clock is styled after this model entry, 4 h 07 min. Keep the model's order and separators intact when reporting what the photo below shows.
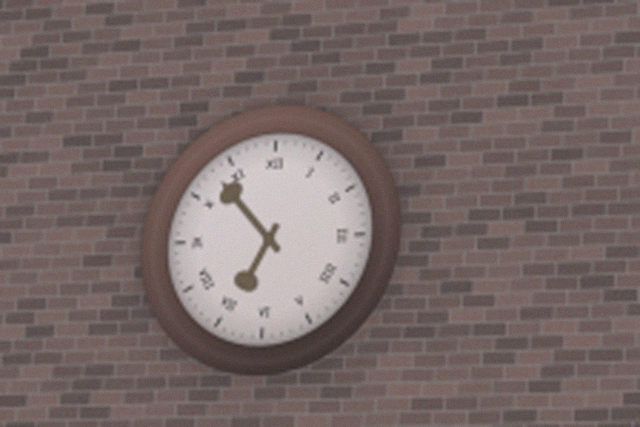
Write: 6 h 53 min
